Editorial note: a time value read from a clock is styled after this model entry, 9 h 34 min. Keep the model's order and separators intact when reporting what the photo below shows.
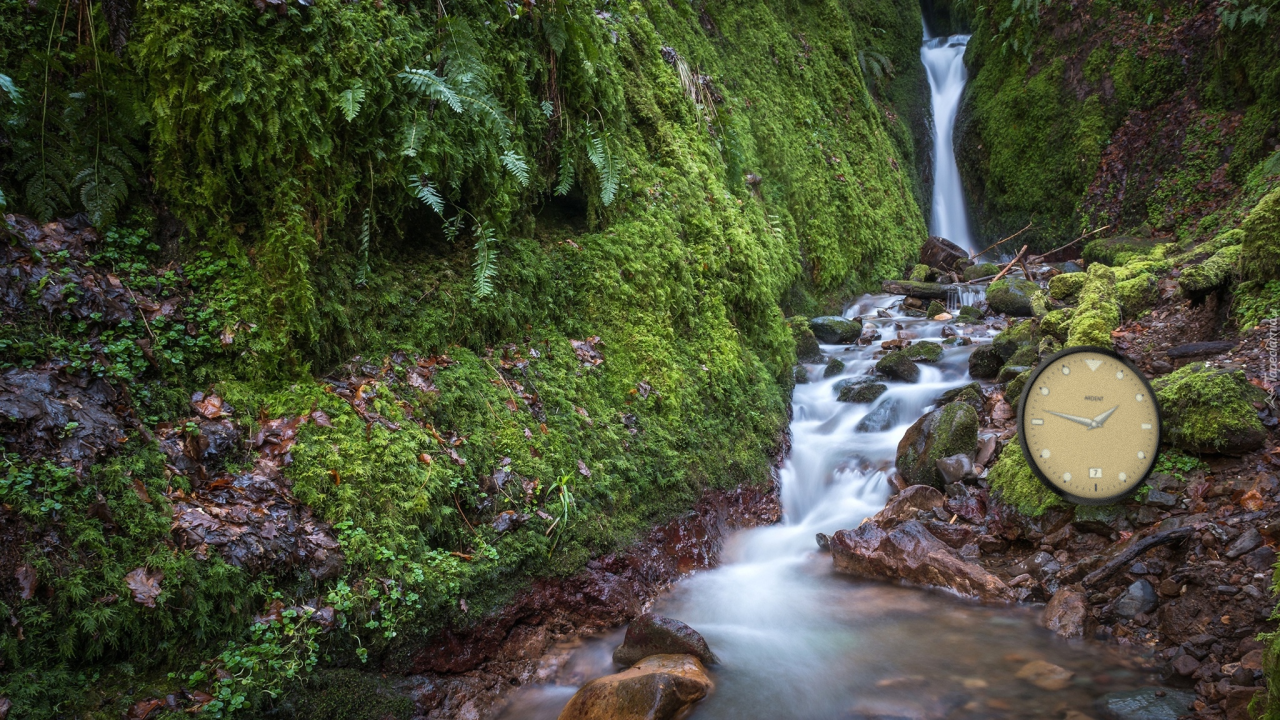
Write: 1 h 47 min
